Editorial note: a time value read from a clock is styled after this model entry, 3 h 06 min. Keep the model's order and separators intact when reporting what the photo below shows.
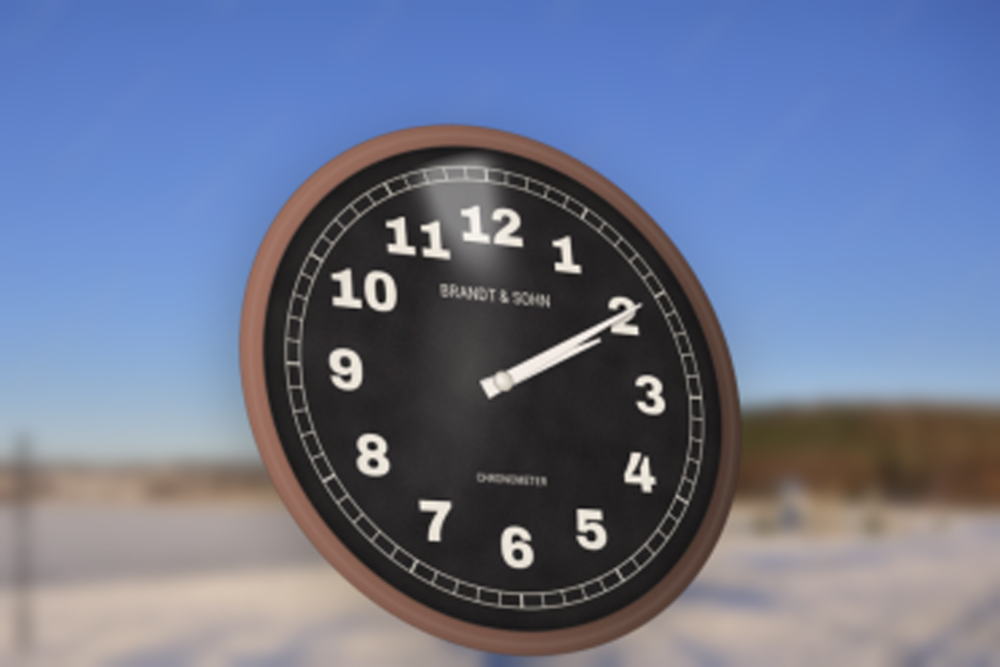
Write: 2 h 10 min
